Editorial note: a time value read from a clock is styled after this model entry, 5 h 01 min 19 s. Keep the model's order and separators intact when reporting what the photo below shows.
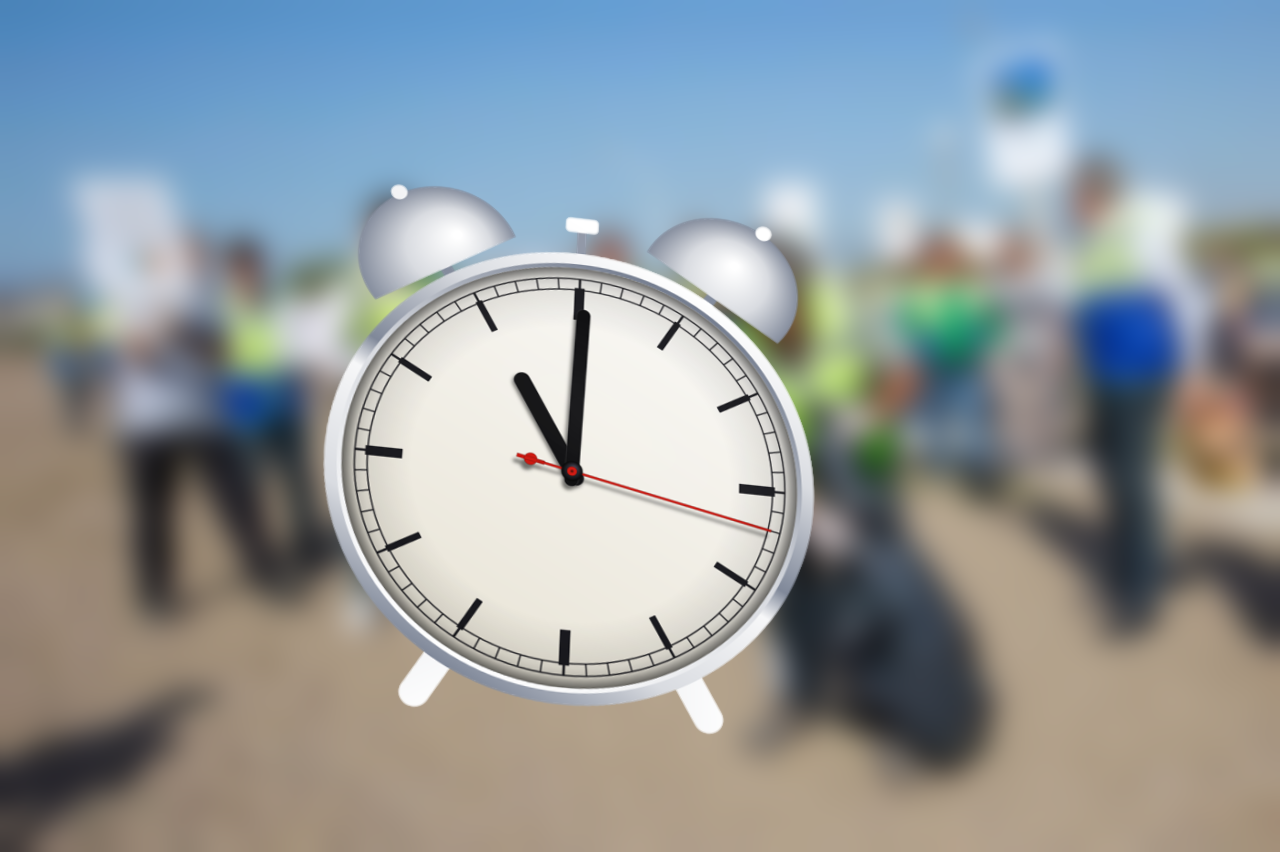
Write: 11 h 00 min 17 s
